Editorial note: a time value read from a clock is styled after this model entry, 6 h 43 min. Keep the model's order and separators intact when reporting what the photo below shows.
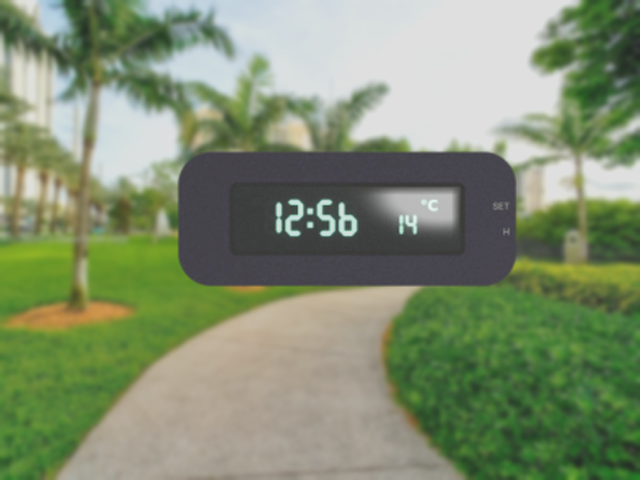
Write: 12 h 56 min
